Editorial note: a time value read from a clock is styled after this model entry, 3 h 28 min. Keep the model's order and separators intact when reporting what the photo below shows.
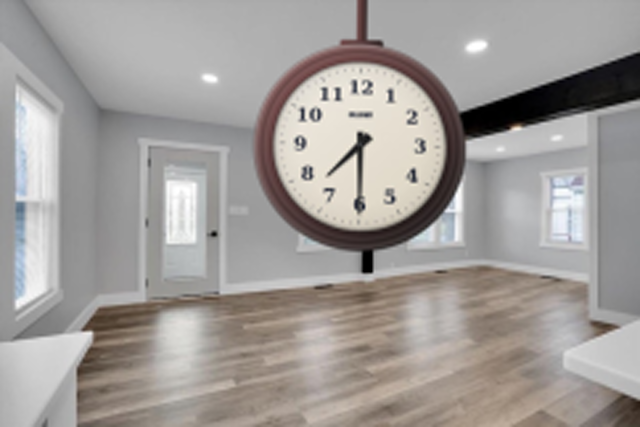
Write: 7 h 30 min
